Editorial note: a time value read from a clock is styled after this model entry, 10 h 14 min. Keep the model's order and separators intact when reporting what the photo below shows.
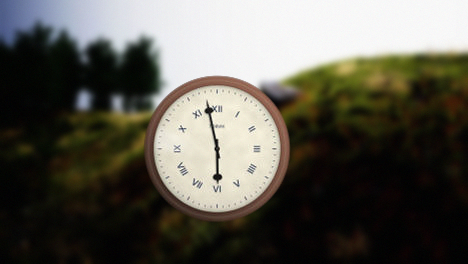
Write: 5 h 58 min
